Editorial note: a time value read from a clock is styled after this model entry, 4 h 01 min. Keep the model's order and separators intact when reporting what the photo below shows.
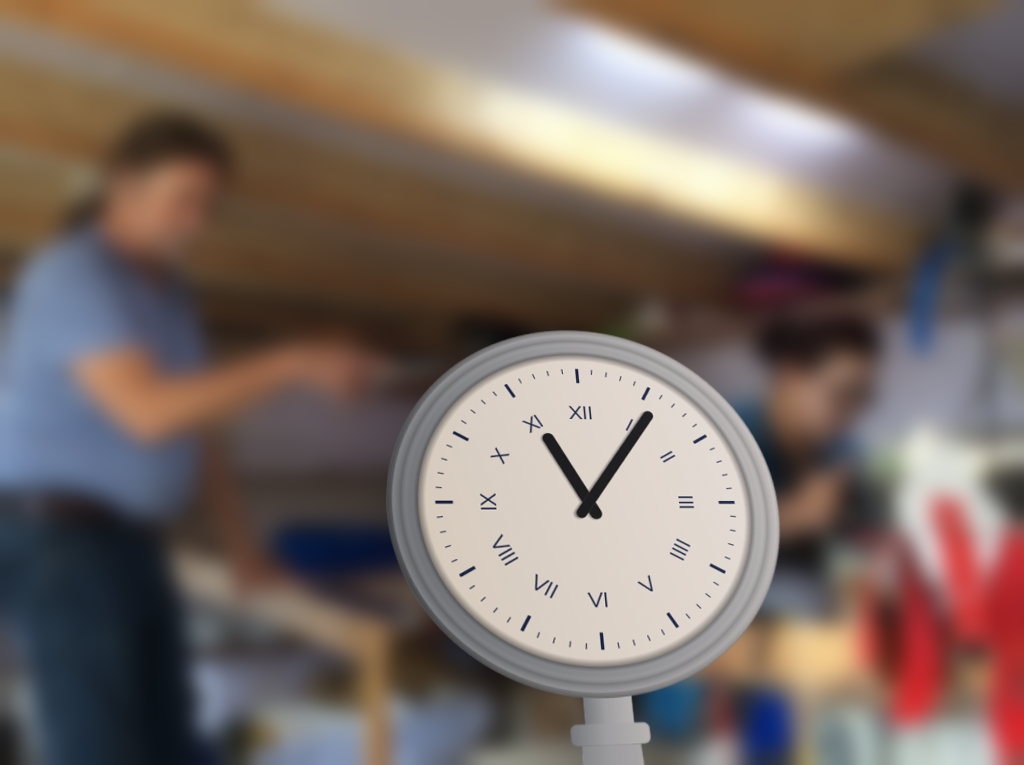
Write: 11 h 06 min
